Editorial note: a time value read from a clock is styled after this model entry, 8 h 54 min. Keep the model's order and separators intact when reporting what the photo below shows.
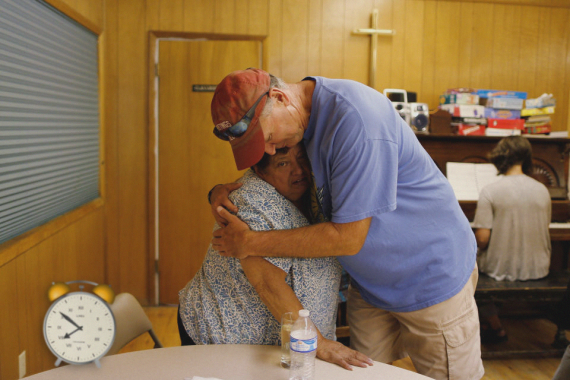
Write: 7 h 51 min
